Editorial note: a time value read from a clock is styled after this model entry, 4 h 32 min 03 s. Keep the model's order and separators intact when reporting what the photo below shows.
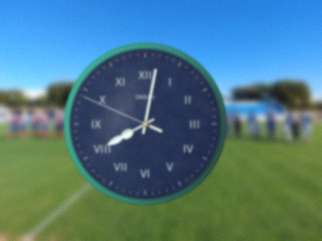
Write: 8 h 01 min 49 s
